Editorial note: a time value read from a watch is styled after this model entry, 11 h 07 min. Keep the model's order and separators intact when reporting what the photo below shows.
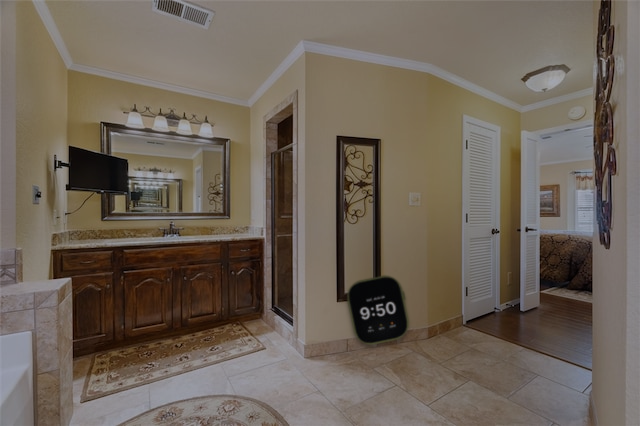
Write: 9 h 50 min
